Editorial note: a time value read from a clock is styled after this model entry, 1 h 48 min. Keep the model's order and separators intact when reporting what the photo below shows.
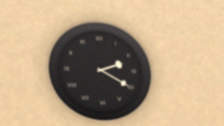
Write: 2 h 20 min
